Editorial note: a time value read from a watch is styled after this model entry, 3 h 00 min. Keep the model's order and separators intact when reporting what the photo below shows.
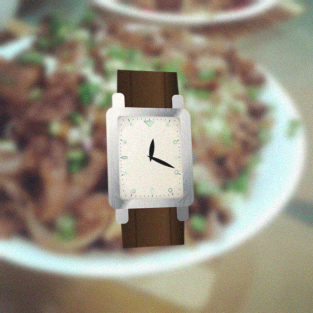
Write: 12 h 19 min
